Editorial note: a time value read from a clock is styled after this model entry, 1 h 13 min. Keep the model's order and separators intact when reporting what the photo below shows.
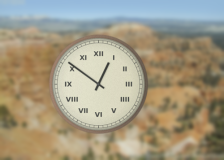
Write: 12 h 51 min
